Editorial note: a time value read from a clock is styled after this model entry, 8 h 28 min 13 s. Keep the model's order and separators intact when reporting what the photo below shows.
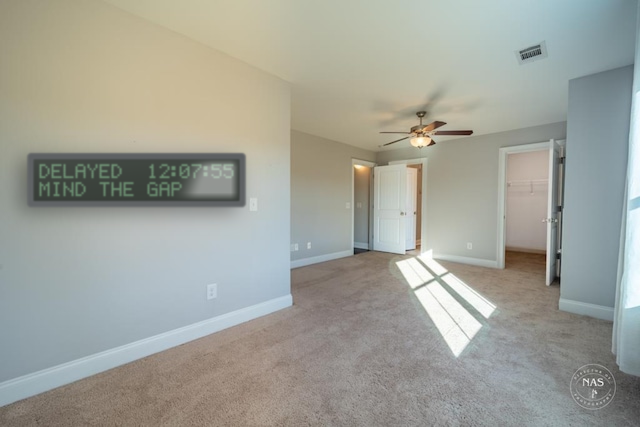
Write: 12 h 07 min 55 s
